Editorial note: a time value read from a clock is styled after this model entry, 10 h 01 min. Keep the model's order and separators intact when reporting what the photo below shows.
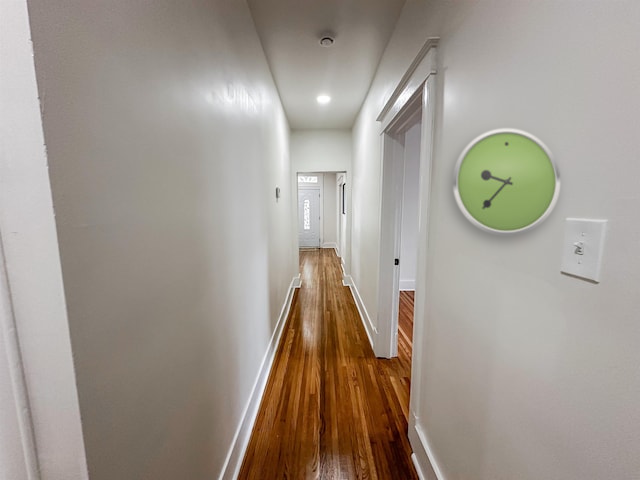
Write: 9 h 37 min
